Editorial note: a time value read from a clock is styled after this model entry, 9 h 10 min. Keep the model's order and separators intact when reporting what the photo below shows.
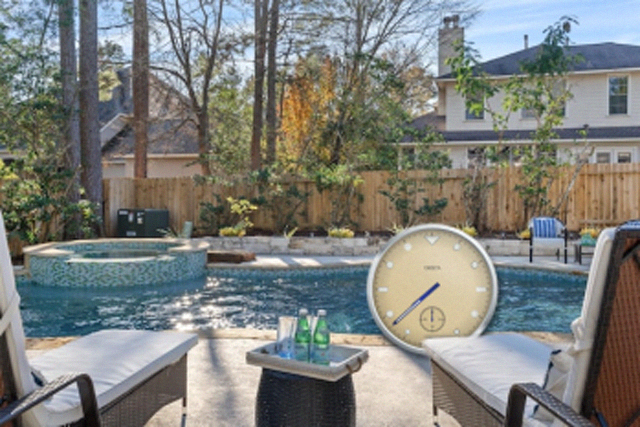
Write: 7 h 38 min
